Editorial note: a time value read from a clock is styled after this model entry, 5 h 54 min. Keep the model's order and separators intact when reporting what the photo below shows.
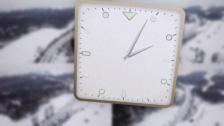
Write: 2 h 04 min
